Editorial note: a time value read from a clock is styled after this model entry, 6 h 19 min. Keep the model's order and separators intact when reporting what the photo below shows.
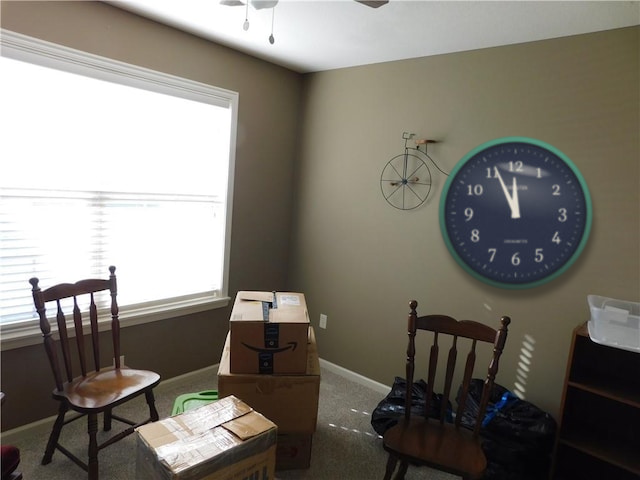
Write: 11 h 56 min
